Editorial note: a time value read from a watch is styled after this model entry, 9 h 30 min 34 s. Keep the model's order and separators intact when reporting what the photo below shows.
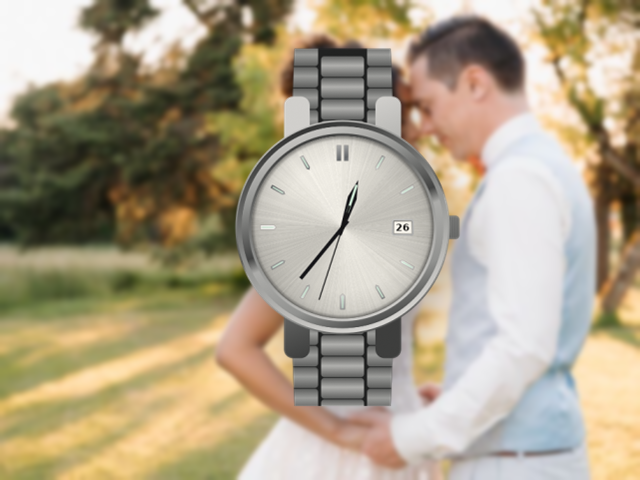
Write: 12 h 36 min 33 s
